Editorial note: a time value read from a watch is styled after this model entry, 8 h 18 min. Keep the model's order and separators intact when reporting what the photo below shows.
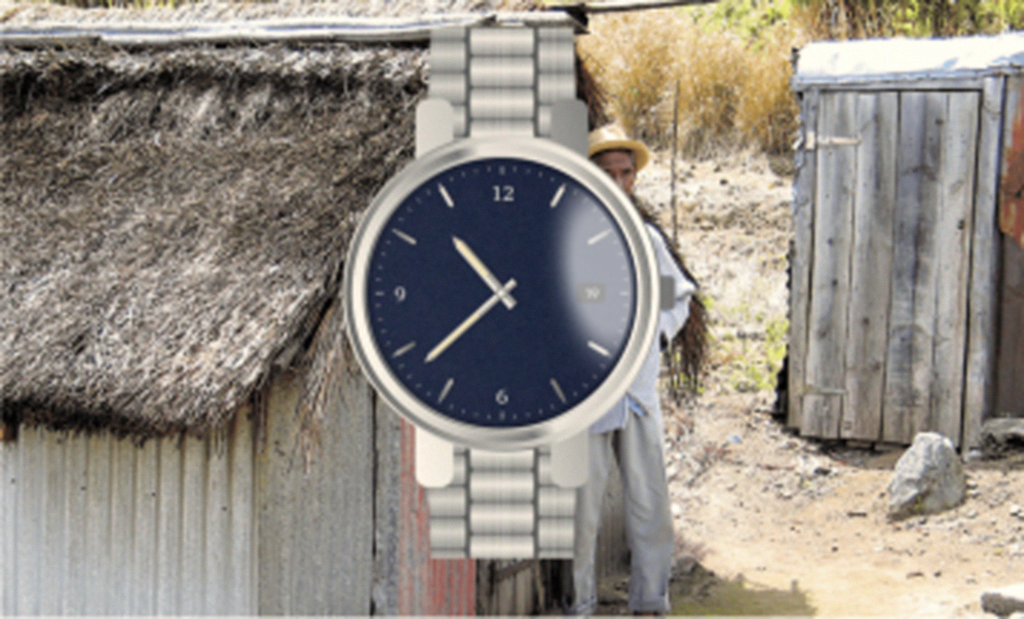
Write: 10 h 38 min
